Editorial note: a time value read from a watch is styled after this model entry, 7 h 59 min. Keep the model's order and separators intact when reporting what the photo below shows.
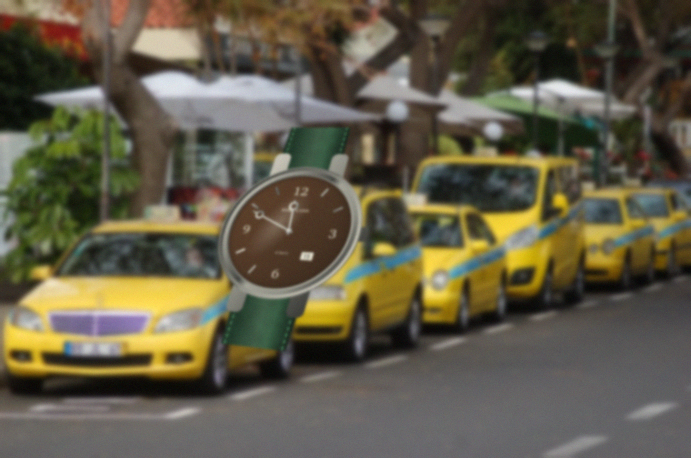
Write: 11 h 49 min
